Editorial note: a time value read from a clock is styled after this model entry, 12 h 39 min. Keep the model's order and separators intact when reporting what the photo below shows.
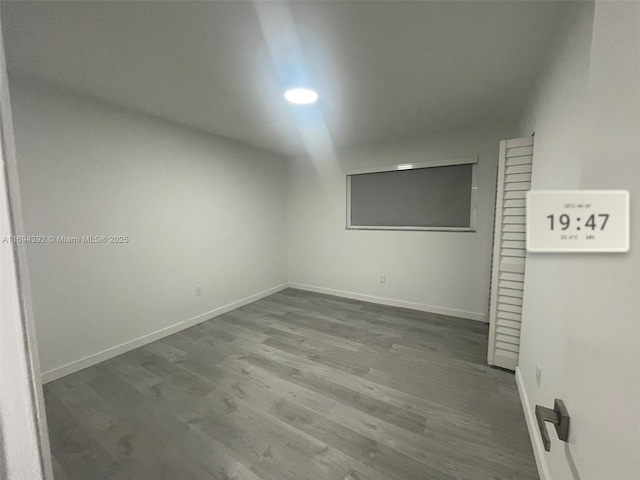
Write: 19 h 47 min
